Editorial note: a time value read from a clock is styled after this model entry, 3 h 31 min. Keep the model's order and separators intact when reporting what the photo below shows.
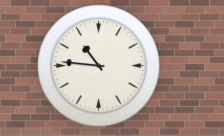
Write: 10 h 46 min
